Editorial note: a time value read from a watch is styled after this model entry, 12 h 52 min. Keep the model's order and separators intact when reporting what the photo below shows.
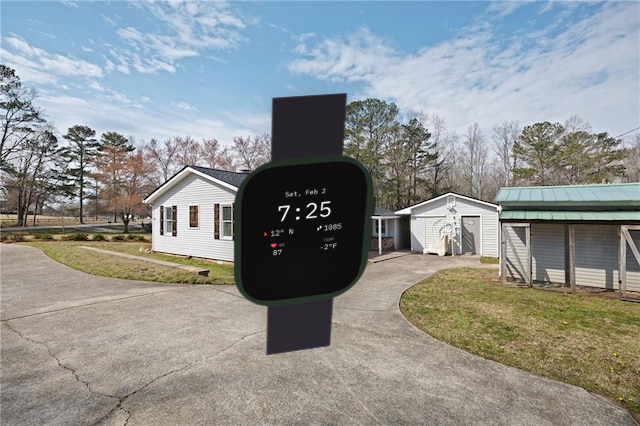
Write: 7 h 25 min
